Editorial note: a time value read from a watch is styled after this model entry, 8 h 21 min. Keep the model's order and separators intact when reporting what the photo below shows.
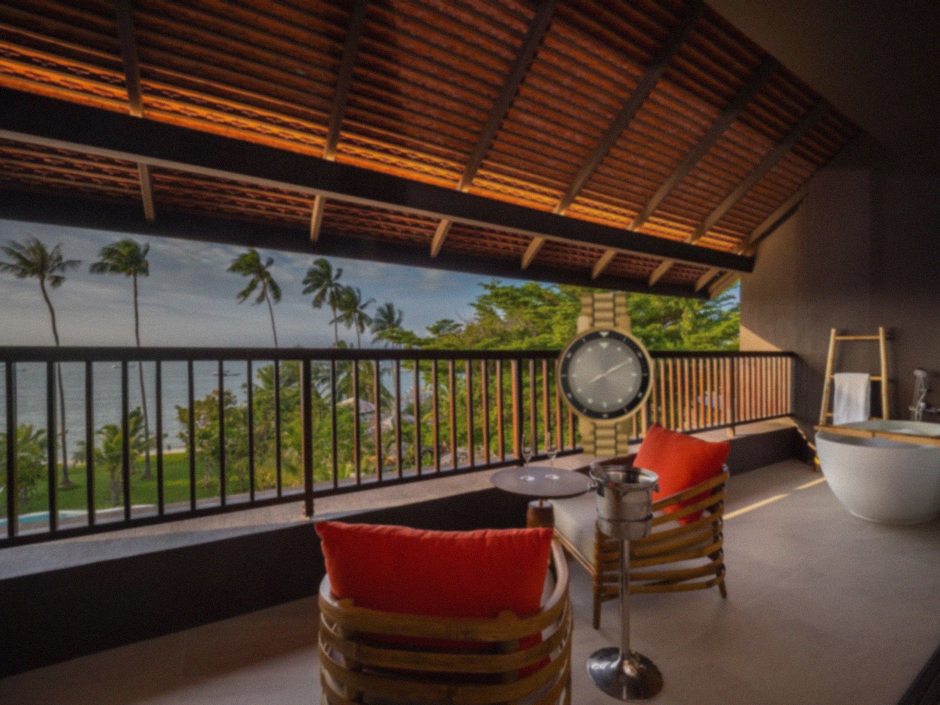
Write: 8 h 10 min
